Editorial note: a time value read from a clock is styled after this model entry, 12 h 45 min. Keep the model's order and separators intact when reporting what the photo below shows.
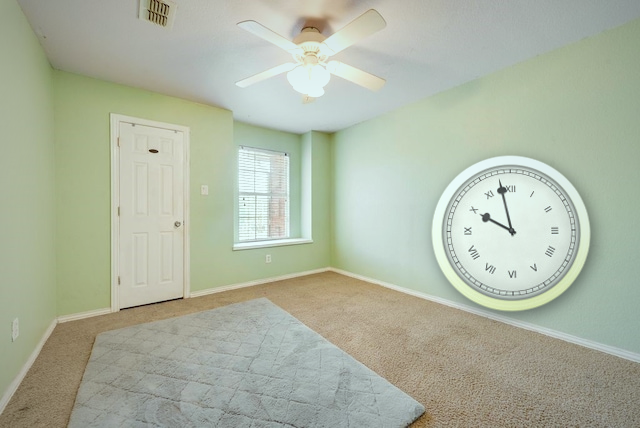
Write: 9 h 58 min
